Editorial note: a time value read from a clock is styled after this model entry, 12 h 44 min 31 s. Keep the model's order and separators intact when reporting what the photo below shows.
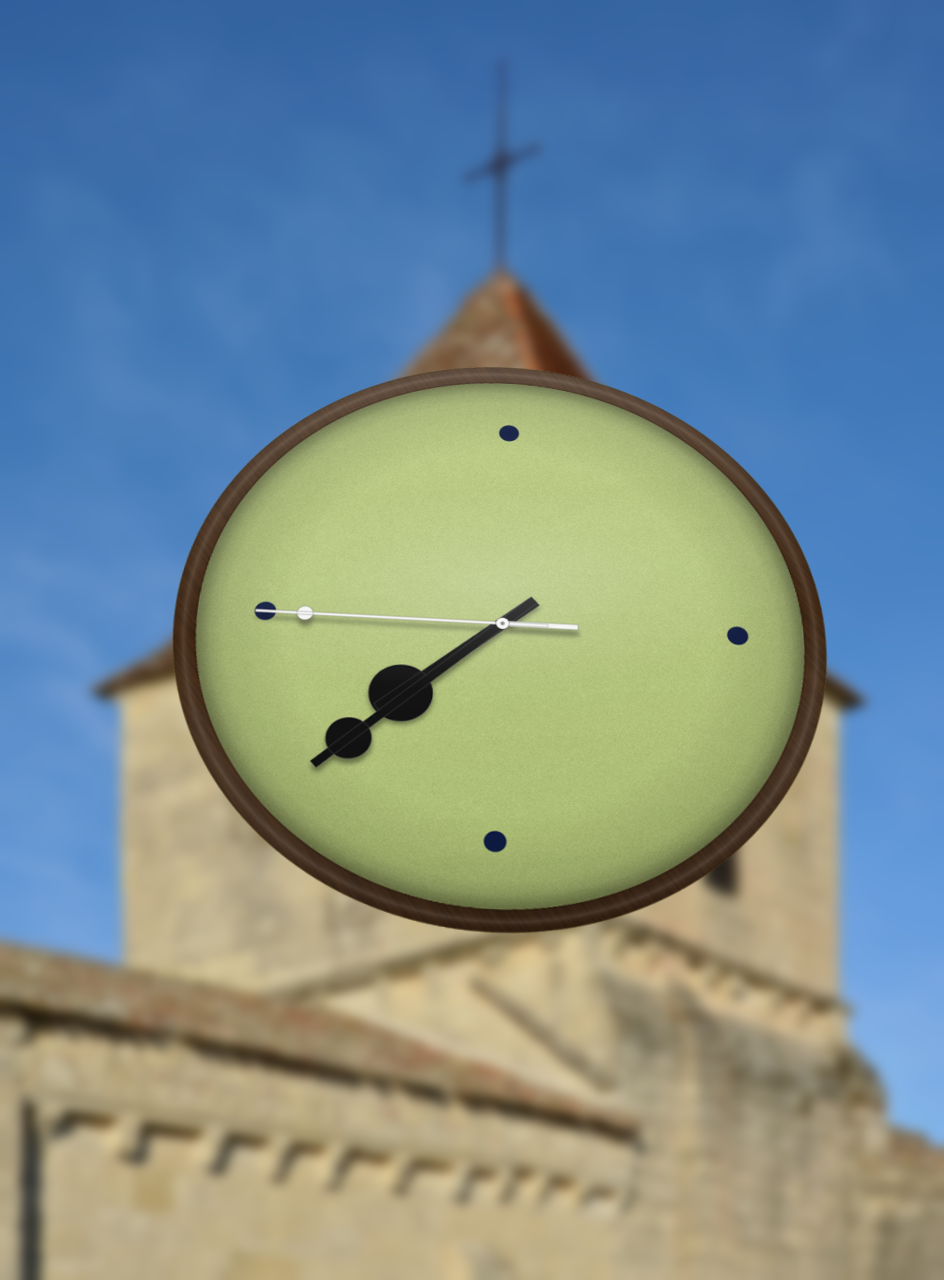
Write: 7 h 37 min 45 s
